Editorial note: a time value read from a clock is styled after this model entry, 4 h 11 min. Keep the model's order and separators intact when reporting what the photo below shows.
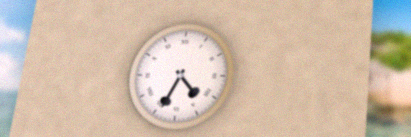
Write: 4 h 34 min
